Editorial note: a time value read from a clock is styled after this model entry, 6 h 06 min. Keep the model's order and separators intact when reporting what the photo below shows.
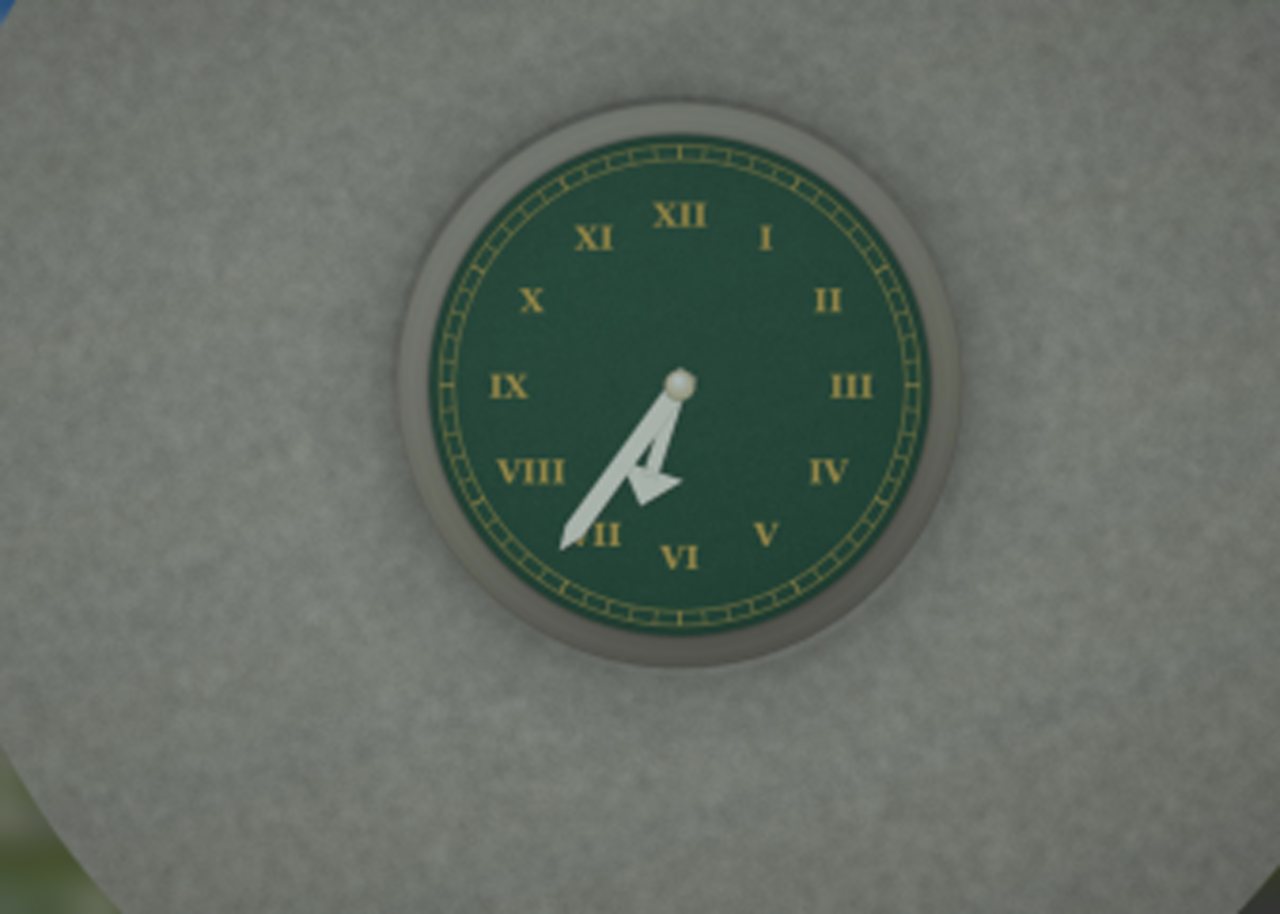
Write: 6 h 36 min
